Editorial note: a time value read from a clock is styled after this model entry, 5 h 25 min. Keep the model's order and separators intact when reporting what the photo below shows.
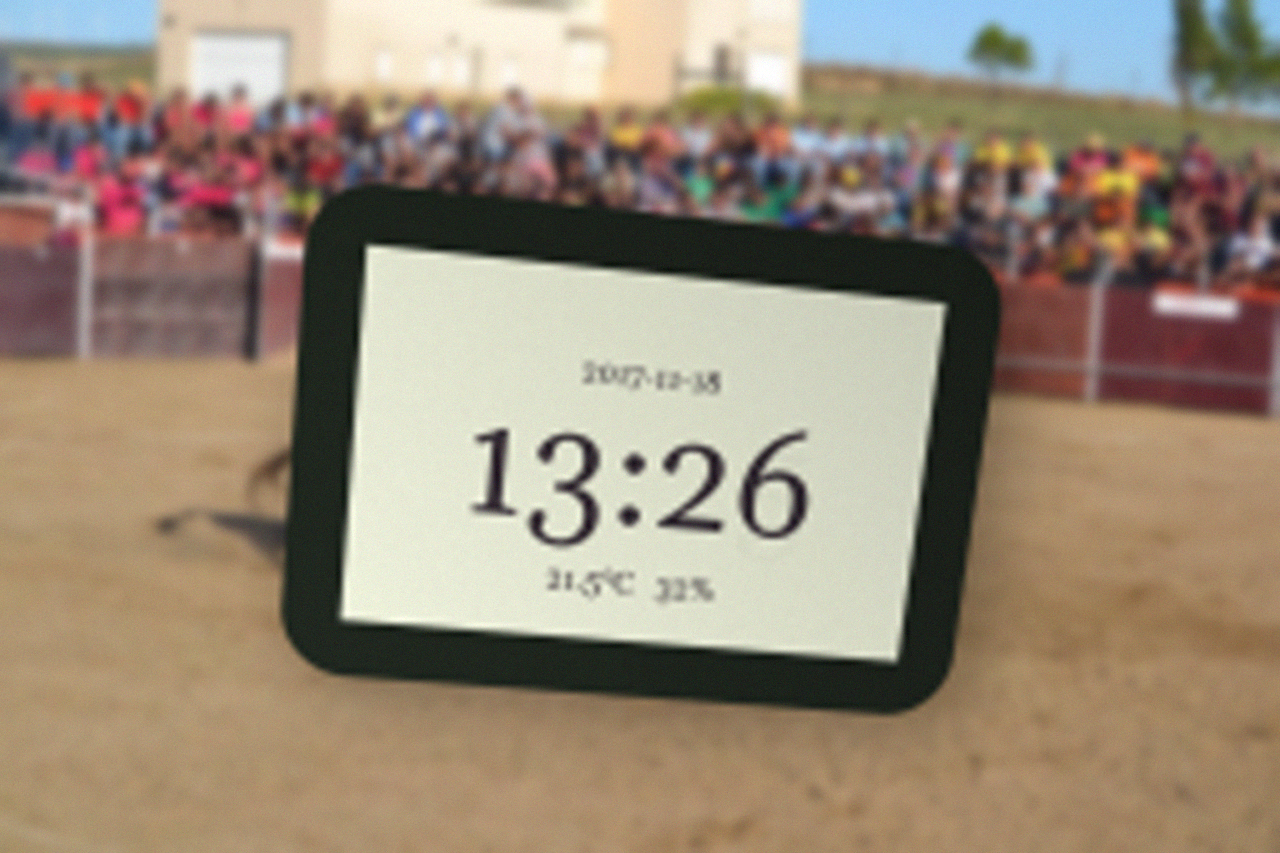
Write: 13 h 26 min
